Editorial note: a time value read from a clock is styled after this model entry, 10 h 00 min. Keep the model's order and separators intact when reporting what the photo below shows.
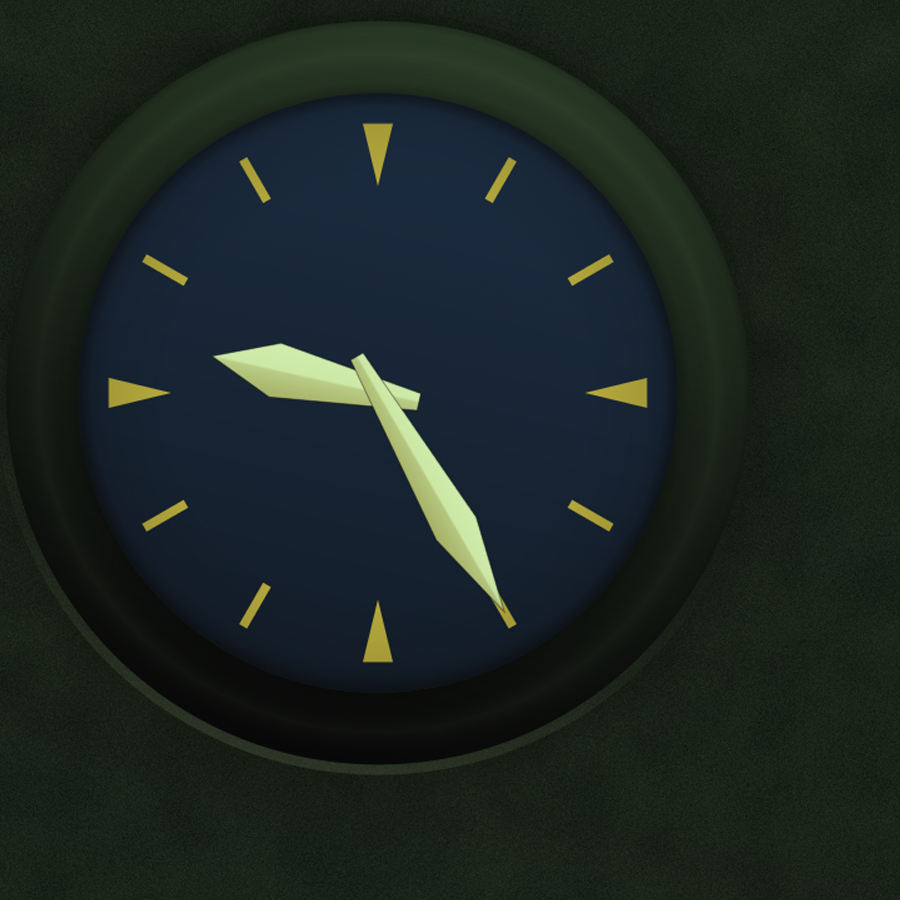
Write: 9 h 25 min
